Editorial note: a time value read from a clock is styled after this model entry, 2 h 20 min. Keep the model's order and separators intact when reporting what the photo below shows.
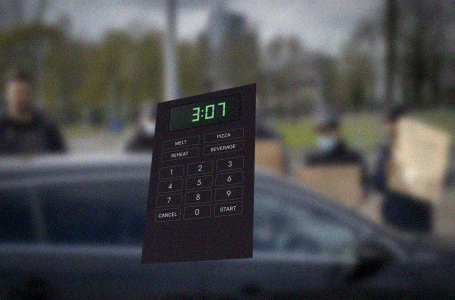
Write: 3 h 07 min
